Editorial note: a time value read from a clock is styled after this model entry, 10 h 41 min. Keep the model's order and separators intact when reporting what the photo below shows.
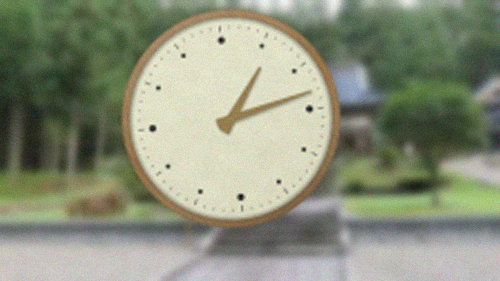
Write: 1 h 13 min
